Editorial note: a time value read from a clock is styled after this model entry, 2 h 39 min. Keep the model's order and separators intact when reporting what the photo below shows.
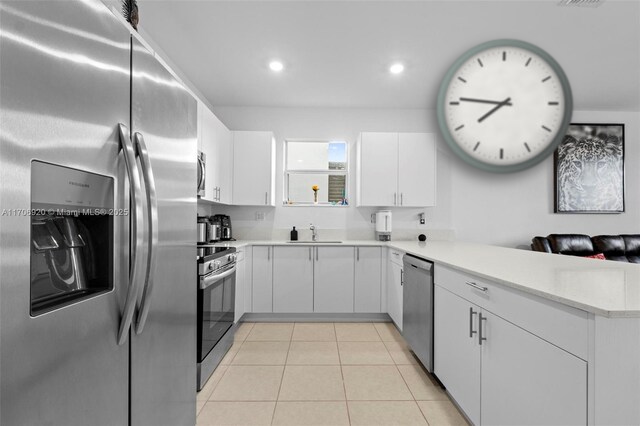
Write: 7 h 46 min
